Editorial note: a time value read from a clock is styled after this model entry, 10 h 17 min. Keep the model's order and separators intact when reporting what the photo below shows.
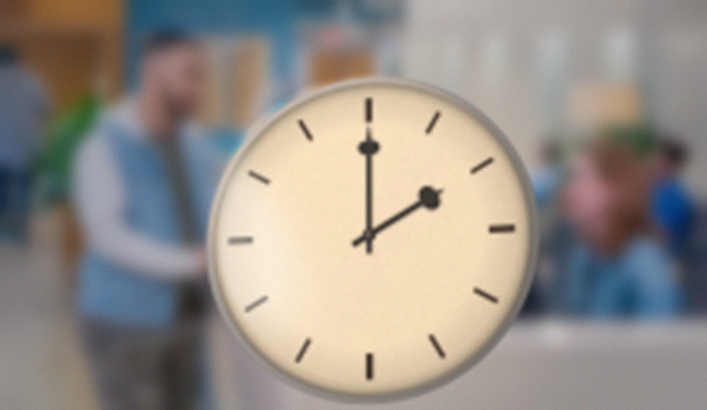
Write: 2 h 00 min
